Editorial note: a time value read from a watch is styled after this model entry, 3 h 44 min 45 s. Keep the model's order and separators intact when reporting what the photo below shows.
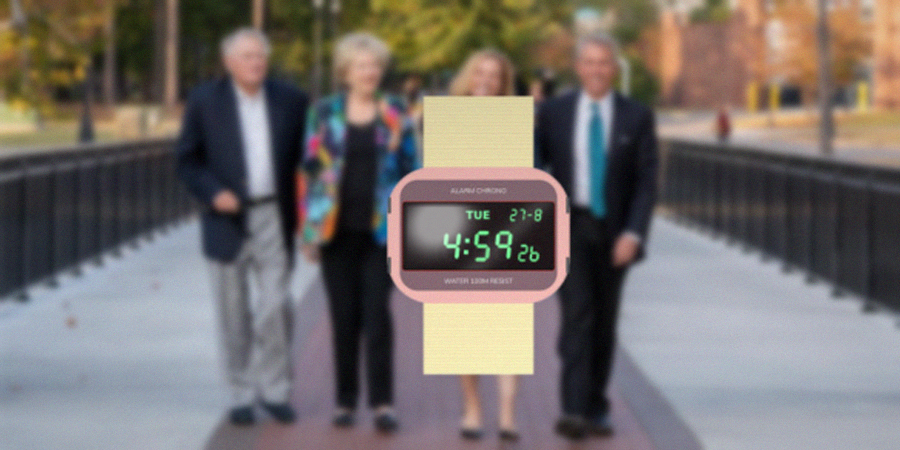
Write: 4 h 59 min 26 s
